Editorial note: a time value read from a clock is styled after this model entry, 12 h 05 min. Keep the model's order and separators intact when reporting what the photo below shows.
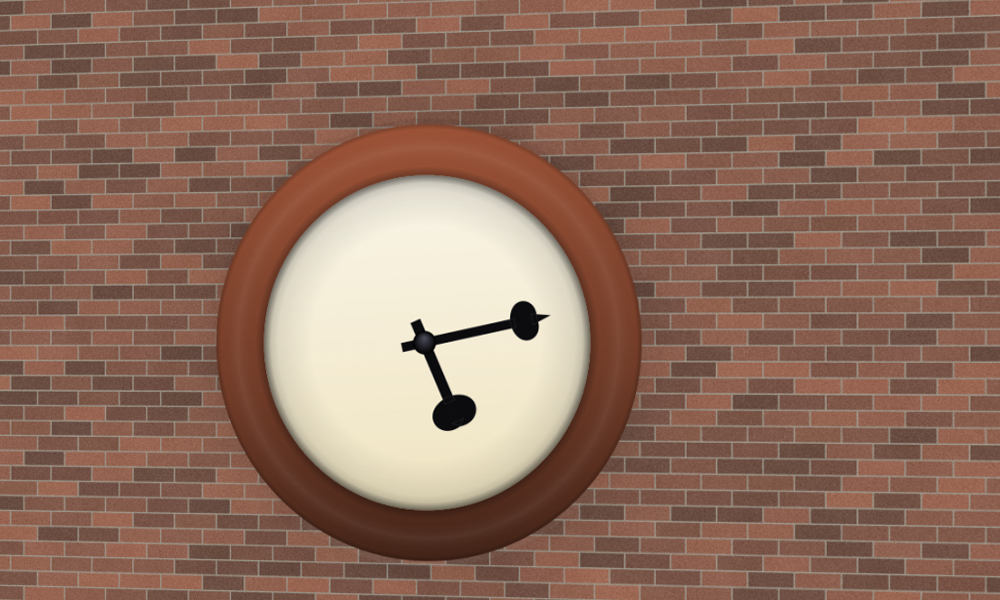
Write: 5 h 13 min
